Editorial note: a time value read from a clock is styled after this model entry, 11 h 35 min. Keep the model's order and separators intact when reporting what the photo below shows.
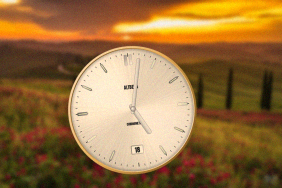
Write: 5 h 02 min
